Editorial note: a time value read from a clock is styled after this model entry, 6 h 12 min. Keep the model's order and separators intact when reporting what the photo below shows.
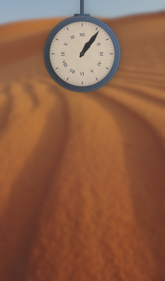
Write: 1 h 06 min
